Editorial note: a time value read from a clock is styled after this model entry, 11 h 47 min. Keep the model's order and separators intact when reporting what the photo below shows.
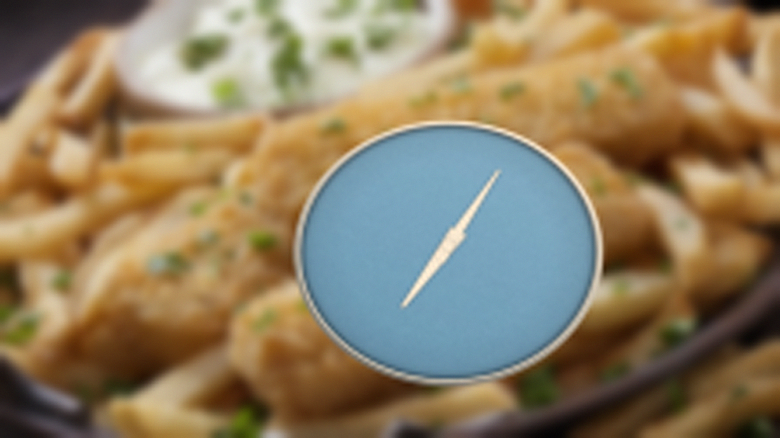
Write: 7 h 05 min
